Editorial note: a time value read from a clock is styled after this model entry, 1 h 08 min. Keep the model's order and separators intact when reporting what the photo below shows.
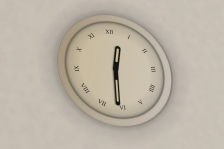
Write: 12 h 31 min
